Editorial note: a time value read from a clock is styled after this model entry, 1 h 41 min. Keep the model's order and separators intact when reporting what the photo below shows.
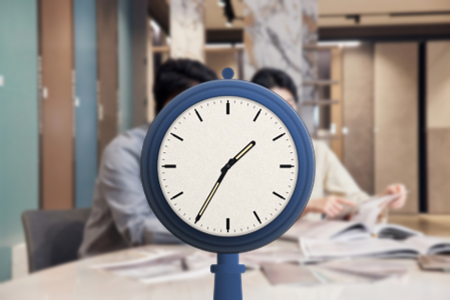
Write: 1 h 35 min
